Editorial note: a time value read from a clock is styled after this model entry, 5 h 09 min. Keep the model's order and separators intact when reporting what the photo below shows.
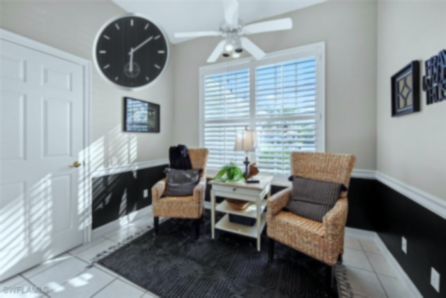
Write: 6 h 09 min
